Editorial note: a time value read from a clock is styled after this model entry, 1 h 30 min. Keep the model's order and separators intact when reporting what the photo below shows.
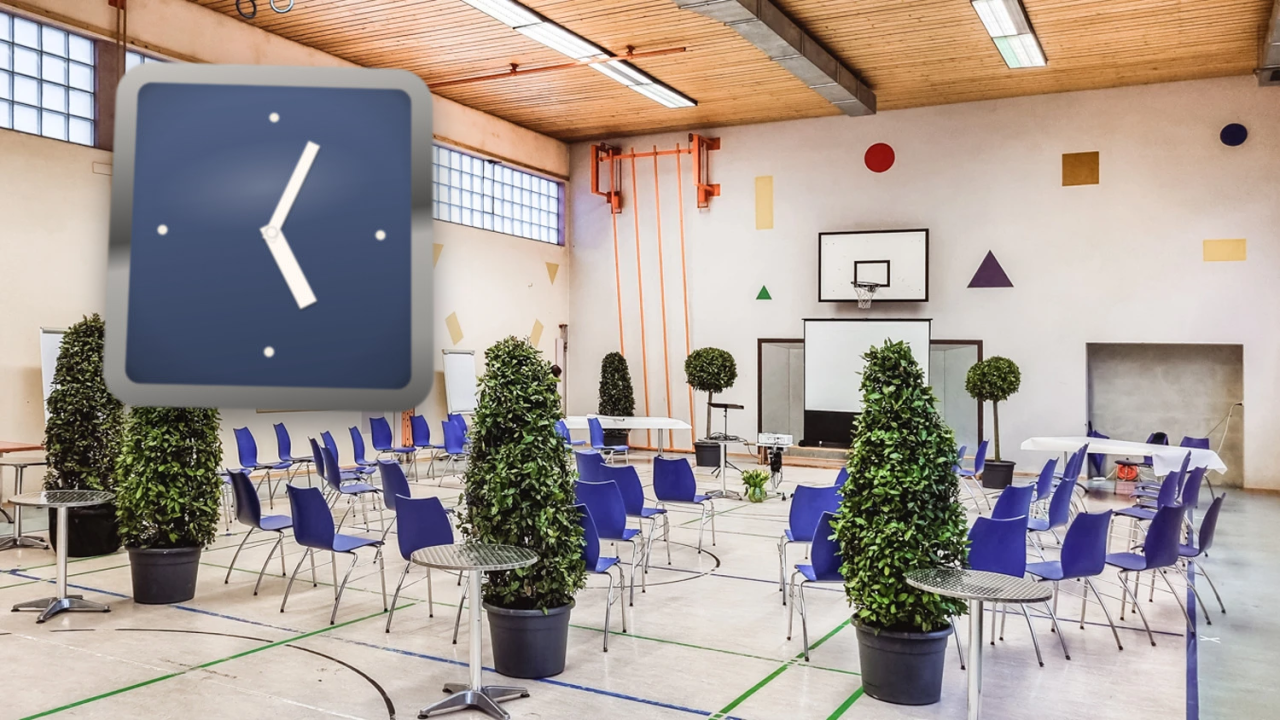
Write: 5 h 04 min
